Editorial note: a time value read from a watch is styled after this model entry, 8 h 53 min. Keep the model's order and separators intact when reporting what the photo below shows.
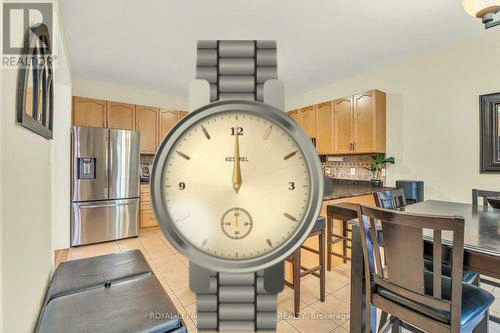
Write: 12 h 00 min
